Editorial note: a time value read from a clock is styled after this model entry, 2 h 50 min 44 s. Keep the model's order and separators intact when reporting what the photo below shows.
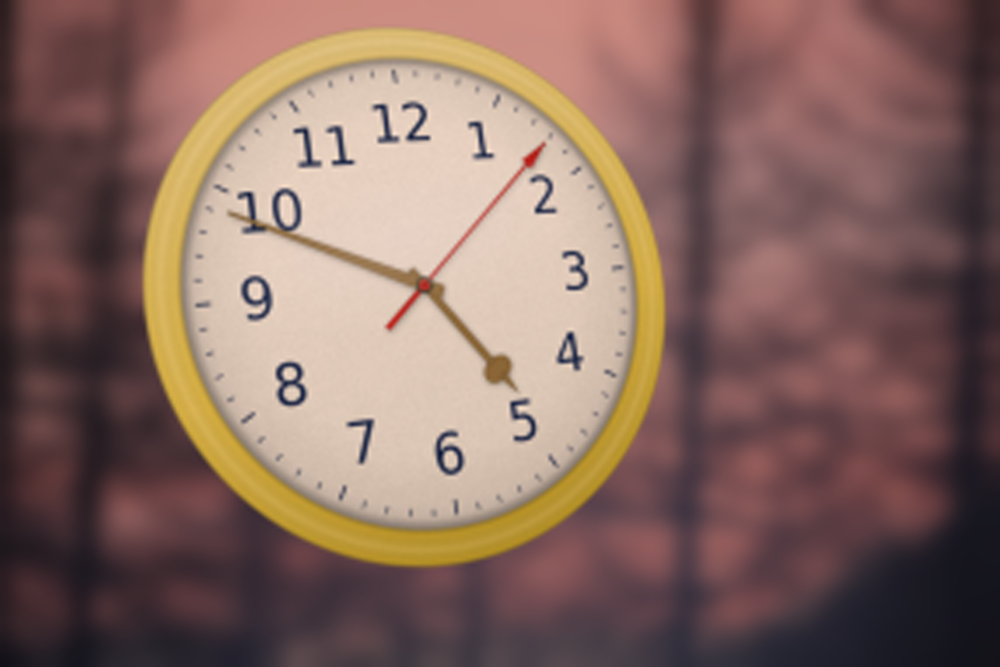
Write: 4 h 49 min 08 s
